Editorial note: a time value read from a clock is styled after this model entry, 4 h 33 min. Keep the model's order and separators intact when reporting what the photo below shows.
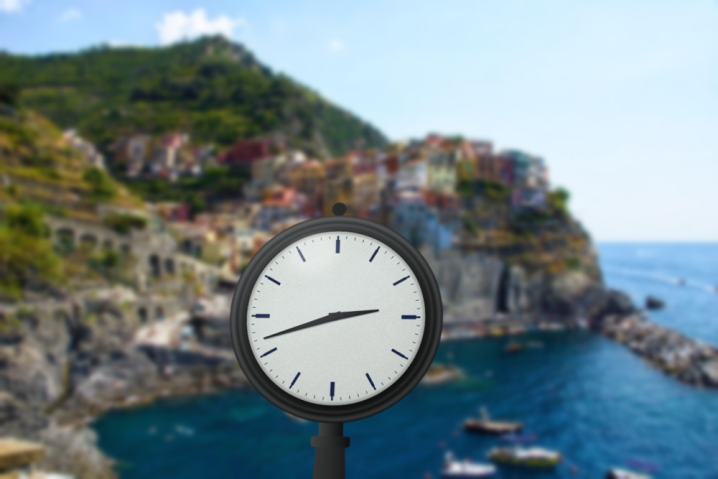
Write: 2 h 42 min
